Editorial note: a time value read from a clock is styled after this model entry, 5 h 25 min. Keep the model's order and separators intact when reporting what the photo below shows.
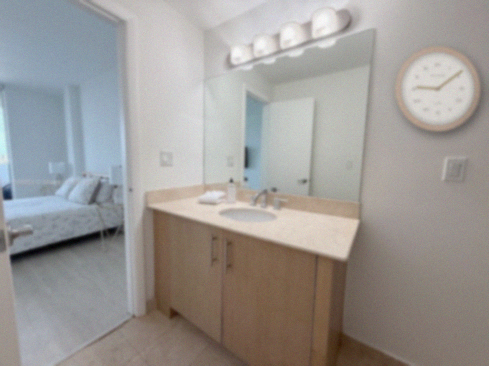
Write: 9 h 09 min
